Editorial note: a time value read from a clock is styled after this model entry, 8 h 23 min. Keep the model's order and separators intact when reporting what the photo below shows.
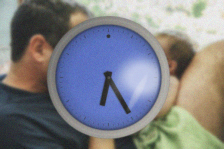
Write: 6 h 25 min
